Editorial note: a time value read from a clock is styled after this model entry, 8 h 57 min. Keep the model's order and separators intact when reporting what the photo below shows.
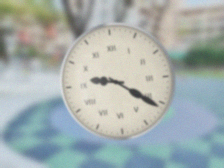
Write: 9 h 21 min
